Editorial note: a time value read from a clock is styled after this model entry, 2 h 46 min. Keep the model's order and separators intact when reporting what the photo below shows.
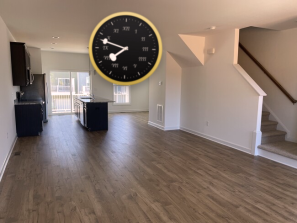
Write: 7 h 48 min
